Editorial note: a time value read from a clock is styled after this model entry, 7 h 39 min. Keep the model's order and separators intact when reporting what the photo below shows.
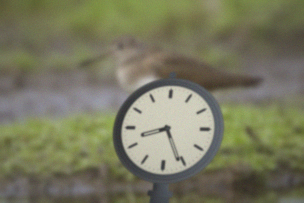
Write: 8 h 26 min
